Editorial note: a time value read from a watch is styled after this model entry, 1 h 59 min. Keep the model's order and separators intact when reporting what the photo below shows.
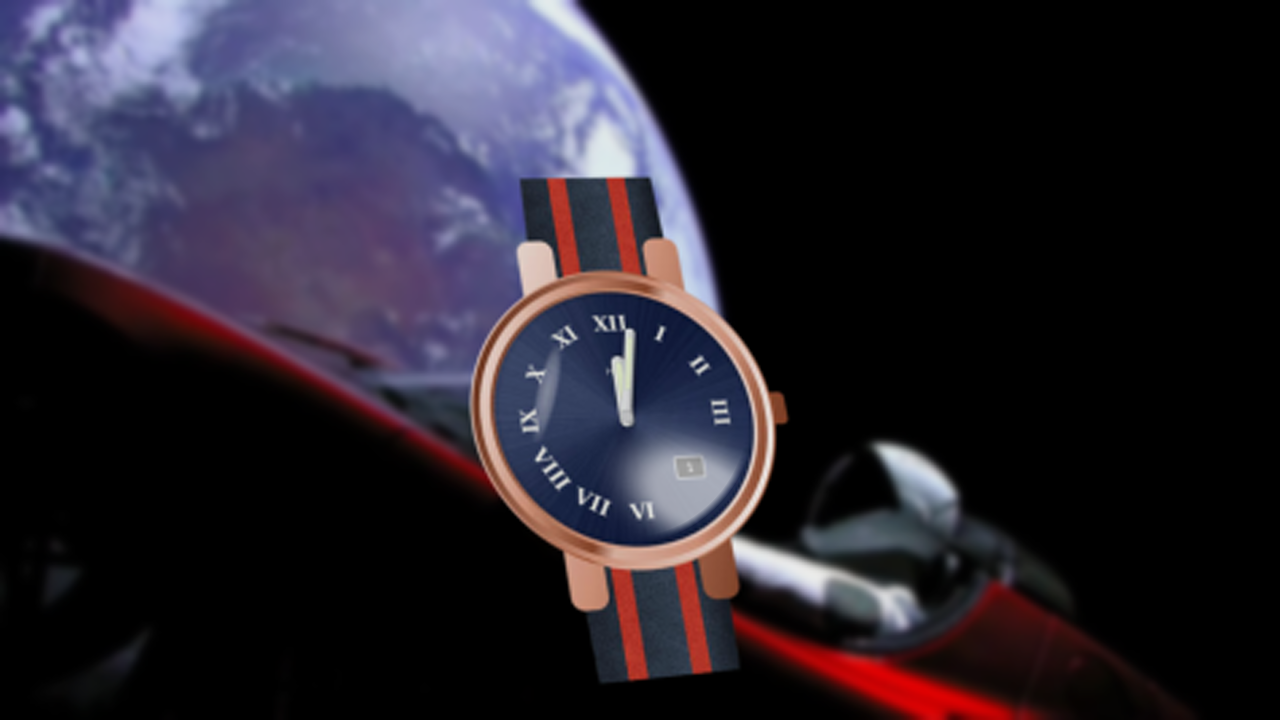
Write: 12 h 02 min
